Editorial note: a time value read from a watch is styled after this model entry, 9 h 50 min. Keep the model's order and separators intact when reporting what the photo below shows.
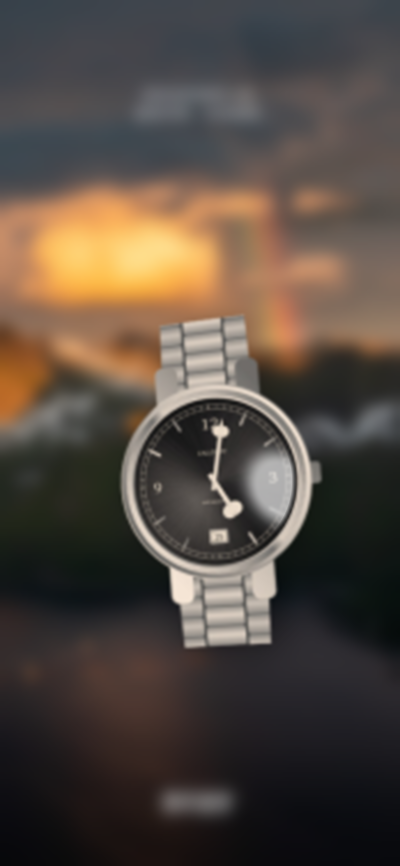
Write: 5 h 02 min
